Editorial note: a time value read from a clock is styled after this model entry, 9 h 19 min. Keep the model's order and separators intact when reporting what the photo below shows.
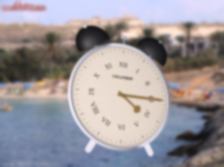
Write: 4 h 15 min
